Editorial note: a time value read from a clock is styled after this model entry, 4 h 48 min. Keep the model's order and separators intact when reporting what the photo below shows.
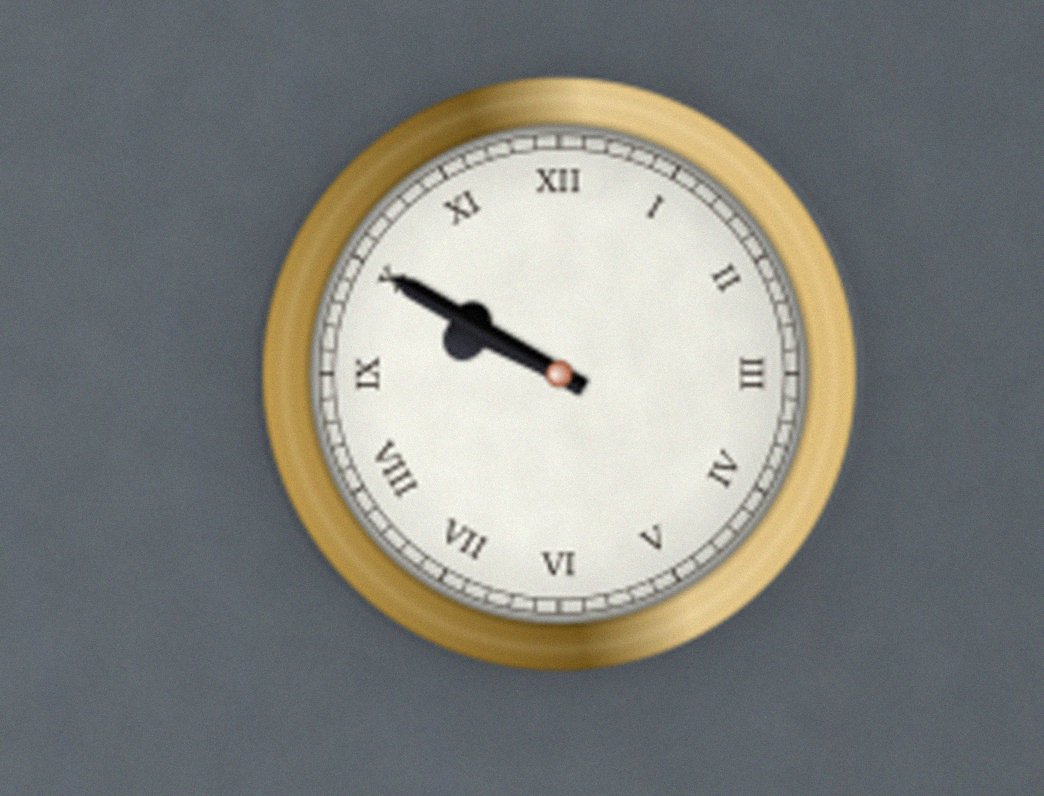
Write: 9 h 50 min
